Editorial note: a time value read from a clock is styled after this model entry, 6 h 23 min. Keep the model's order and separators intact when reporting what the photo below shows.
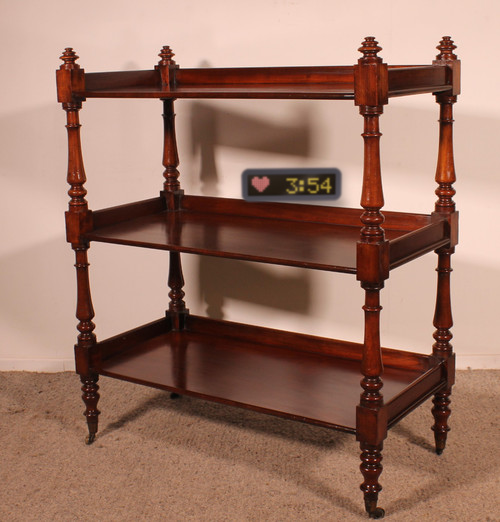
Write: 3 h 54 min
